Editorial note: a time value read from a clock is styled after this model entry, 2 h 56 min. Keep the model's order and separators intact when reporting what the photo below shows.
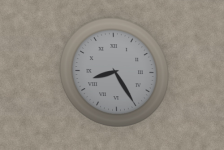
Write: 8 h 25 min
